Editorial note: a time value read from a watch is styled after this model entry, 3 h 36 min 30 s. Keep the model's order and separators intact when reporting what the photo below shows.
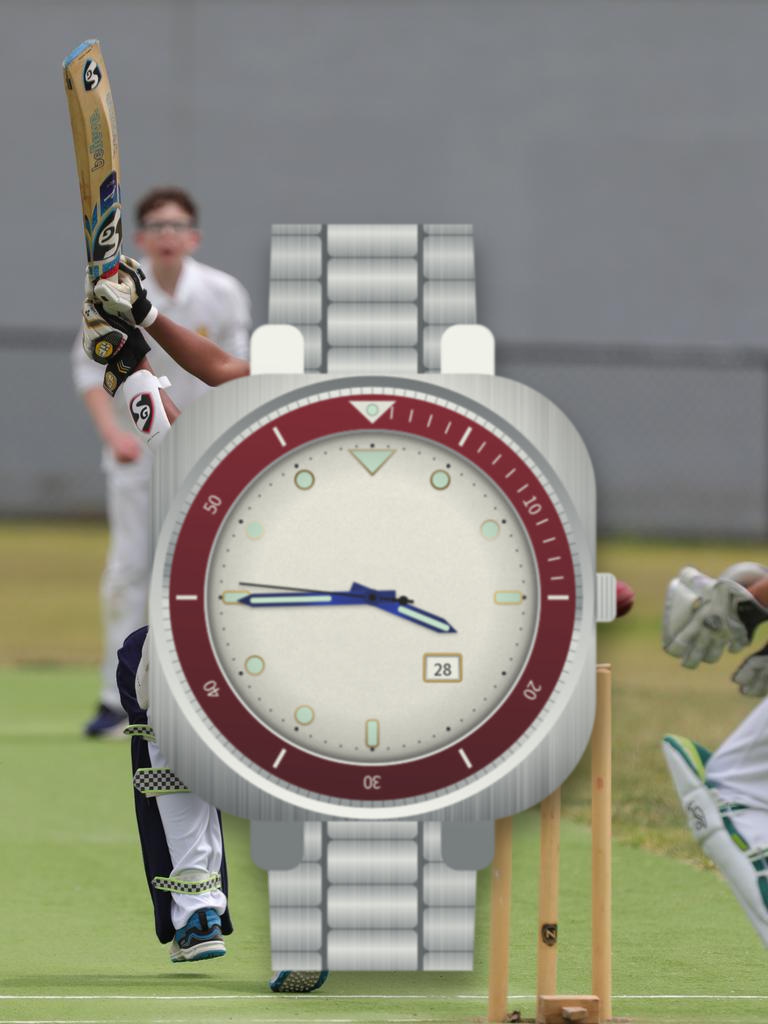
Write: 3 h 44 min 46 s
